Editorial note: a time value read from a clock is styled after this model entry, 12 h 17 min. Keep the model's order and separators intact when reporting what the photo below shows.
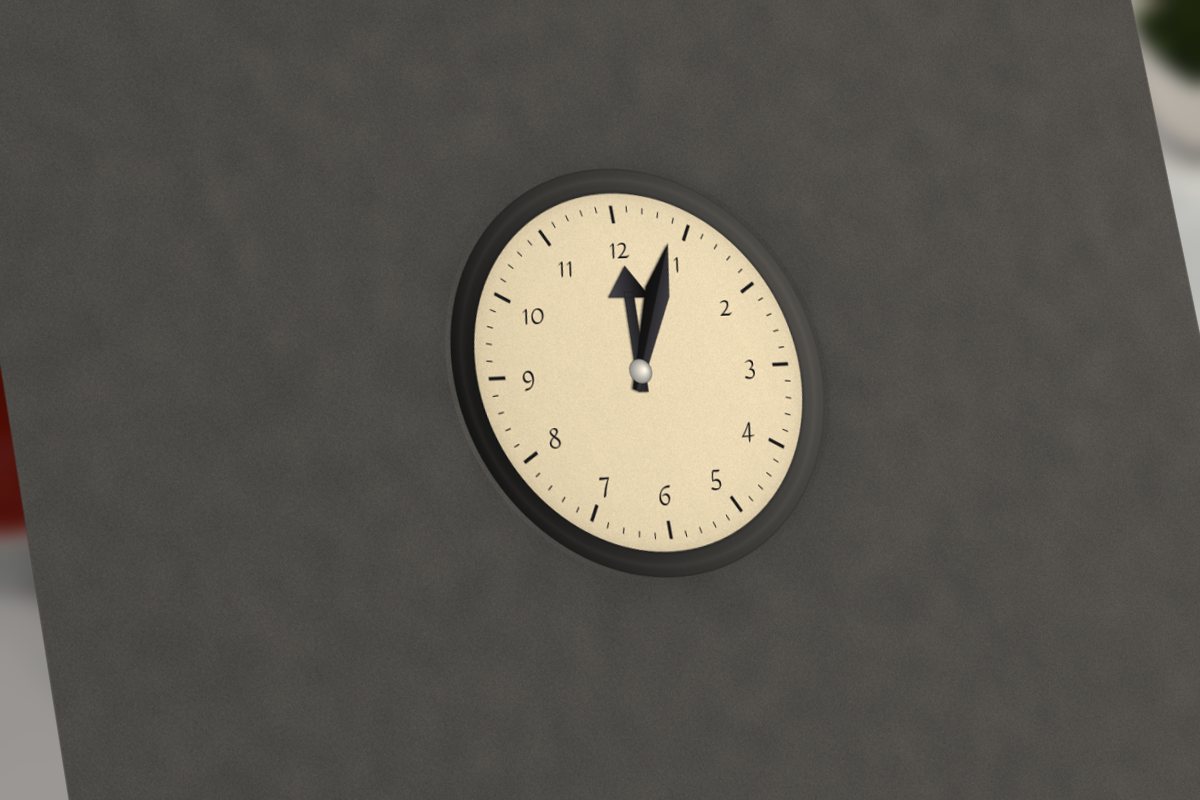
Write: 12 h 04 min
